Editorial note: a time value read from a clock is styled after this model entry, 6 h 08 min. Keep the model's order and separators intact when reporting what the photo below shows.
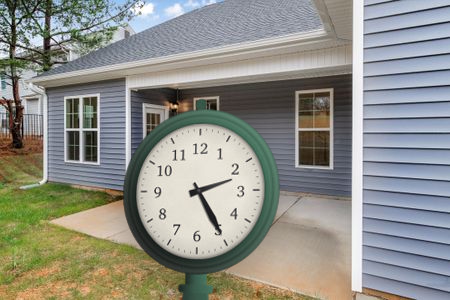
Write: 2 h 25 min
